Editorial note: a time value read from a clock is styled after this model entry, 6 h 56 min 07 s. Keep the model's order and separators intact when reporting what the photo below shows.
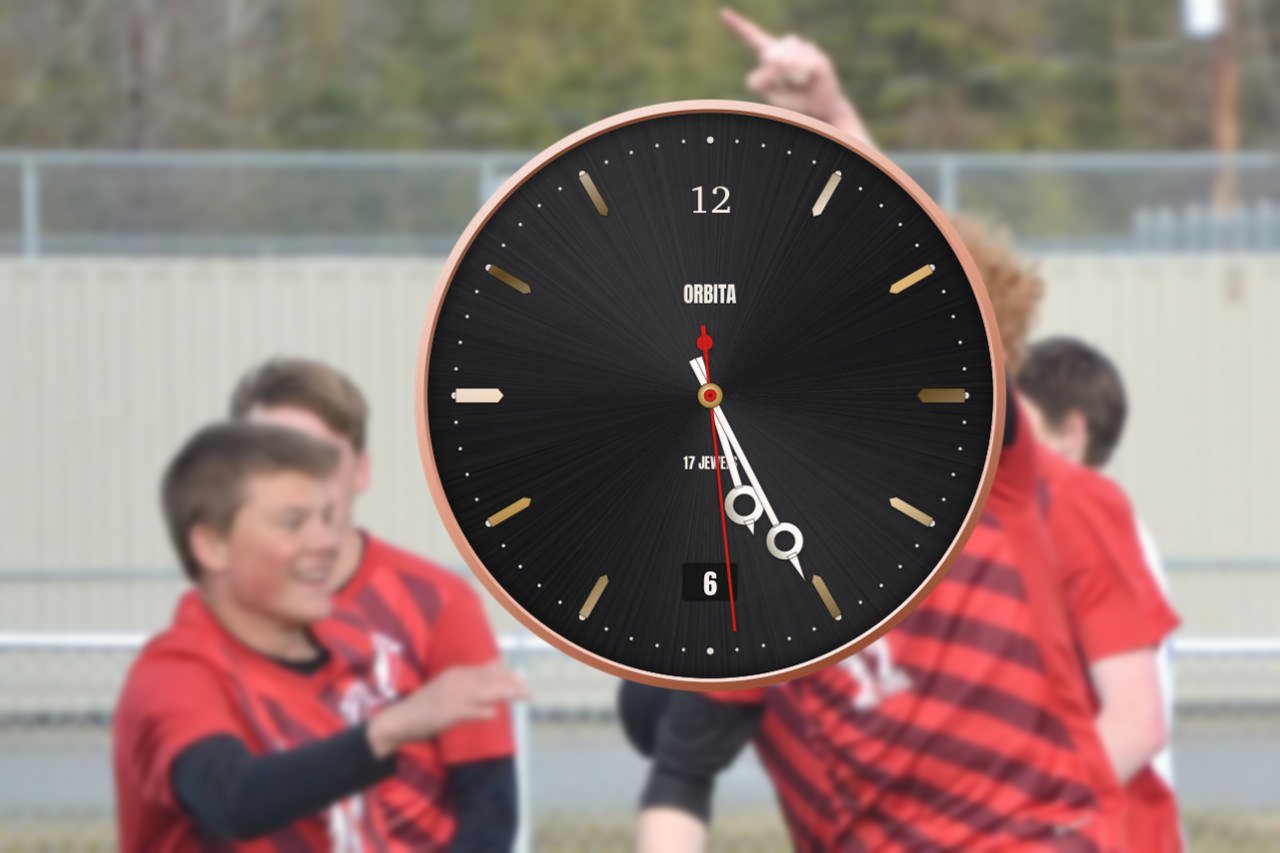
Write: 5 h 25 min 29 s
